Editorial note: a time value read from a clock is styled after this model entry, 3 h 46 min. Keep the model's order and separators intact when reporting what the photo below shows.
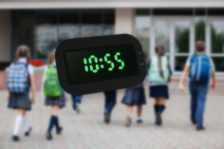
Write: 10 h 55 min
